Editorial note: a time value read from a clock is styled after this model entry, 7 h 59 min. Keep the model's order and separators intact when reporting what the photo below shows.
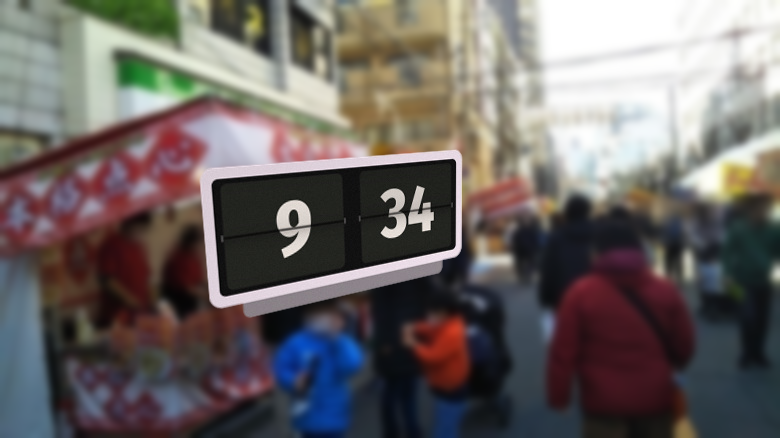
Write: 9 h 34 min
